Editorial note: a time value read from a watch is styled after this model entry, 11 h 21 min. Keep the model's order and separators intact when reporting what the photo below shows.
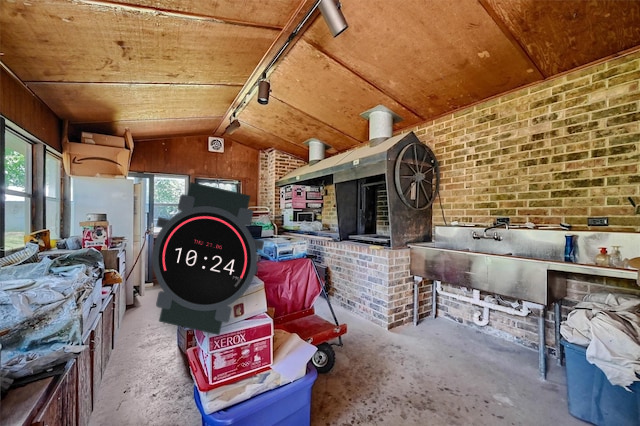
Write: 10 h 24 min
